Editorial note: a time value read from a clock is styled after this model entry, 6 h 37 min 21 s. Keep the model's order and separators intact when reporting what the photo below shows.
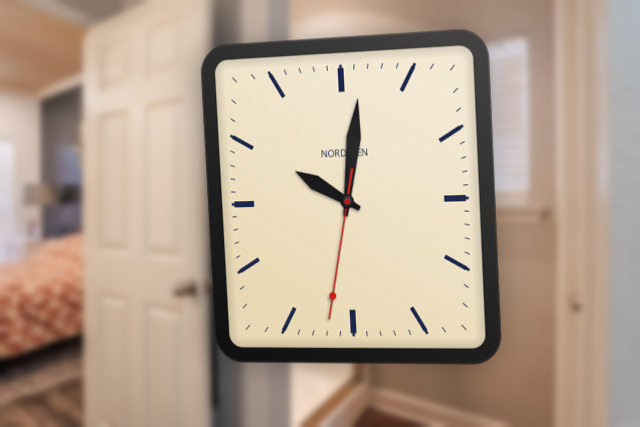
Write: 10 h 01 min 32 s
